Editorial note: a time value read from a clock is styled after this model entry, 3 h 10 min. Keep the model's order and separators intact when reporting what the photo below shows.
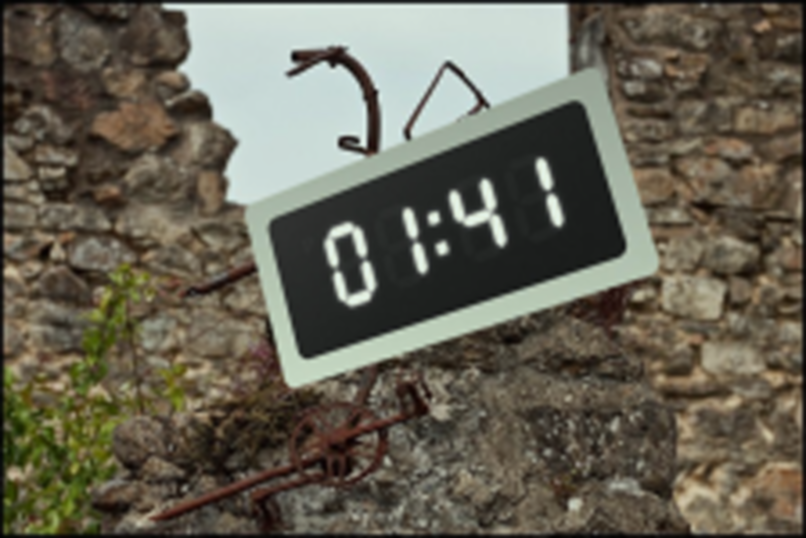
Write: 1 h 41 min
